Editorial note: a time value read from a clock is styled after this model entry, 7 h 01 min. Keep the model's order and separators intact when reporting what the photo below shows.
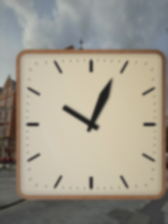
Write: 10 h 04 min
